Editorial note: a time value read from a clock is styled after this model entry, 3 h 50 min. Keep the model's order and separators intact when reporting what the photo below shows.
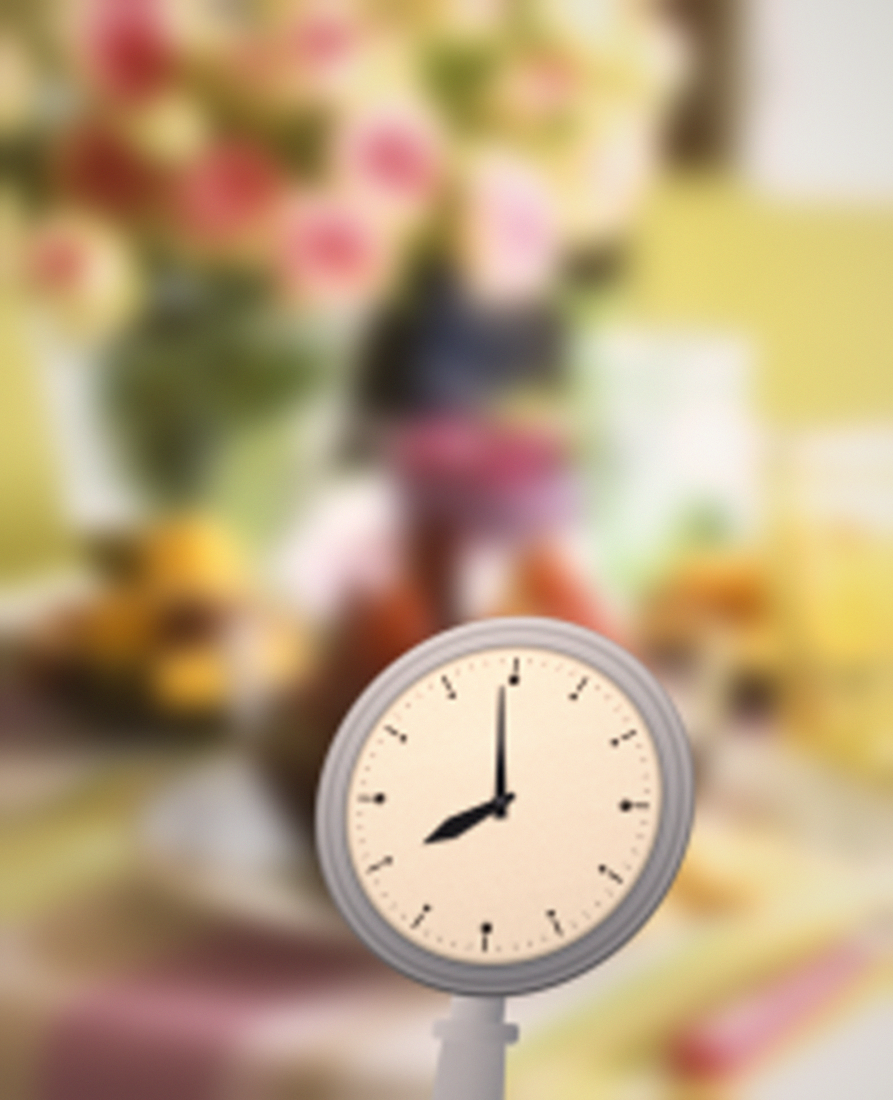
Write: 7 h 59 min
